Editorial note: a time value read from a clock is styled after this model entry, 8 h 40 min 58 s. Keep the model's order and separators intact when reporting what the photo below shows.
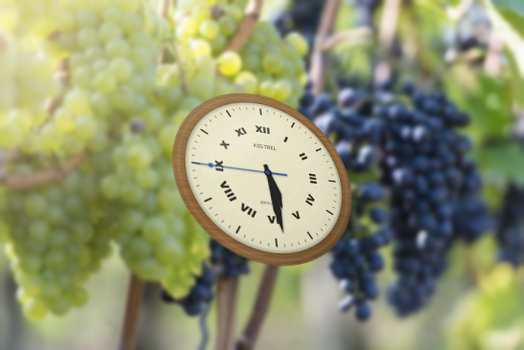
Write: 5 h 28 min 45 s
